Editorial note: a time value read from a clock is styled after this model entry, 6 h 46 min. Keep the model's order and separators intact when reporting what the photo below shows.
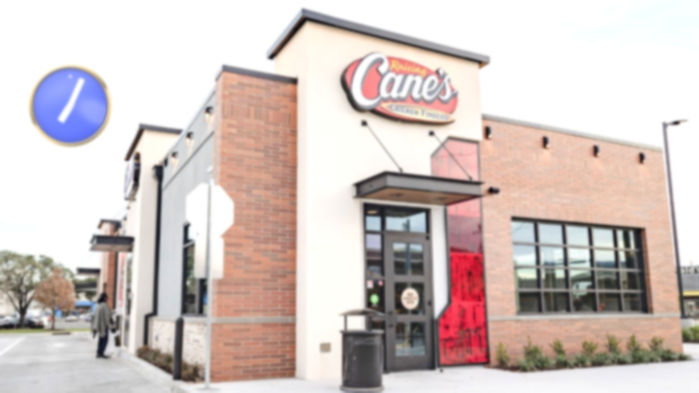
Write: 7 h 04 min
